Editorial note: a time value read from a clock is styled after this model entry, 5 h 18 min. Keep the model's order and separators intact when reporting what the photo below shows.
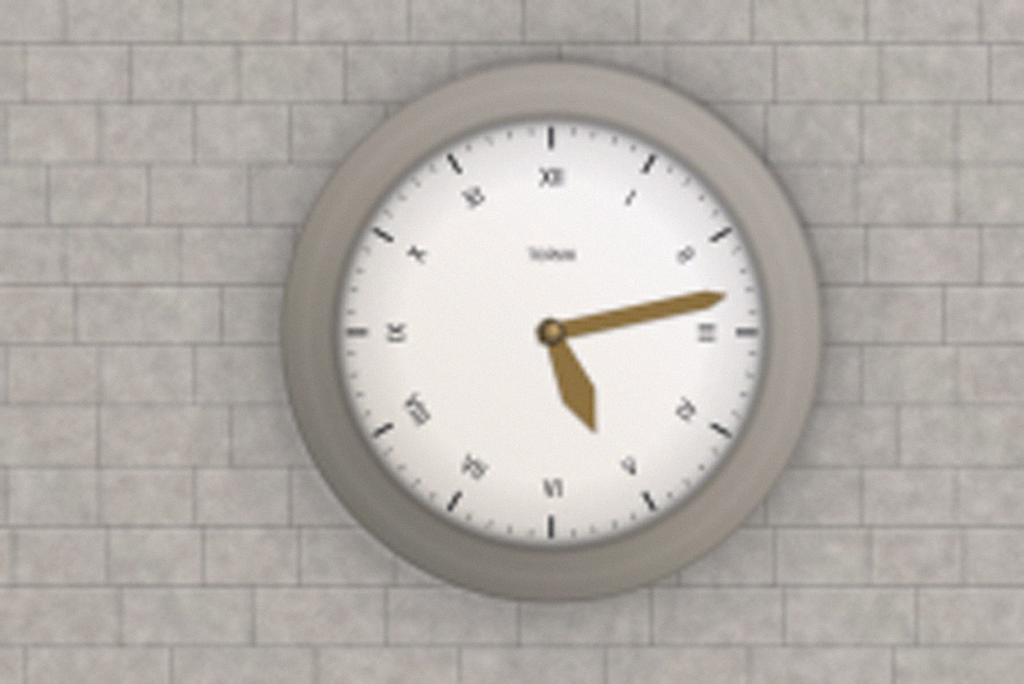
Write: 5 h 13 min
